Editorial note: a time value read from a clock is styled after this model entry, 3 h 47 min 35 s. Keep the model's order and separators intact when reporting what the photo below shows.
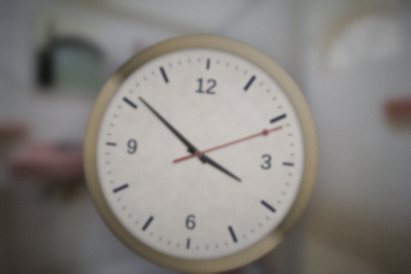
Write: 3 h 51 min 11 s
